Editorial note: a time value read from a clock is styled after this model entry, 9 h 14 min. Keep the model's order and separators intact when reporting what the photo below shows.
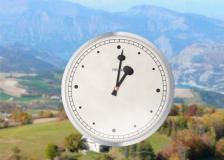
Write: 1 h 01 min
